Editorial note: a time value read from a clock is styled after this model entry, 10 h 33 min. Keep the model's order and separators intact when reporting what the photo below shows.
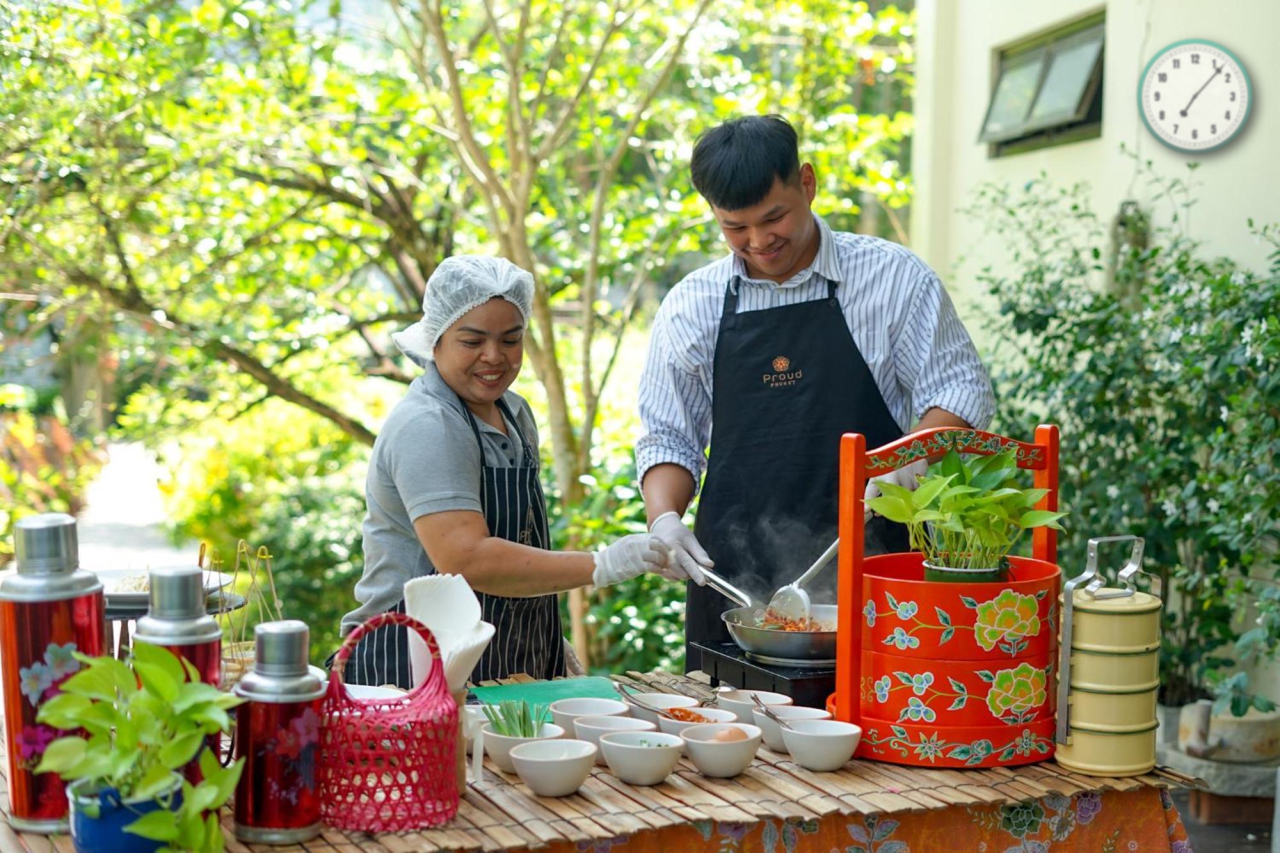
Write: 7 h 07 min
